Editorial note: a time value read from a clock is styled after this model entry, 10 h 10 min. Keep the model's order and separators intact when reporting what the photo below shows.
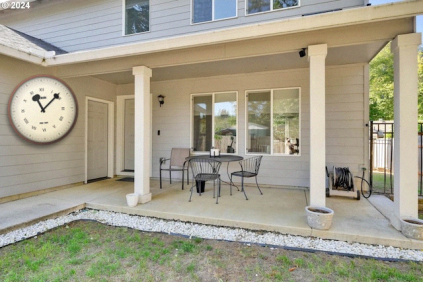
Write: 11 h 08 min
